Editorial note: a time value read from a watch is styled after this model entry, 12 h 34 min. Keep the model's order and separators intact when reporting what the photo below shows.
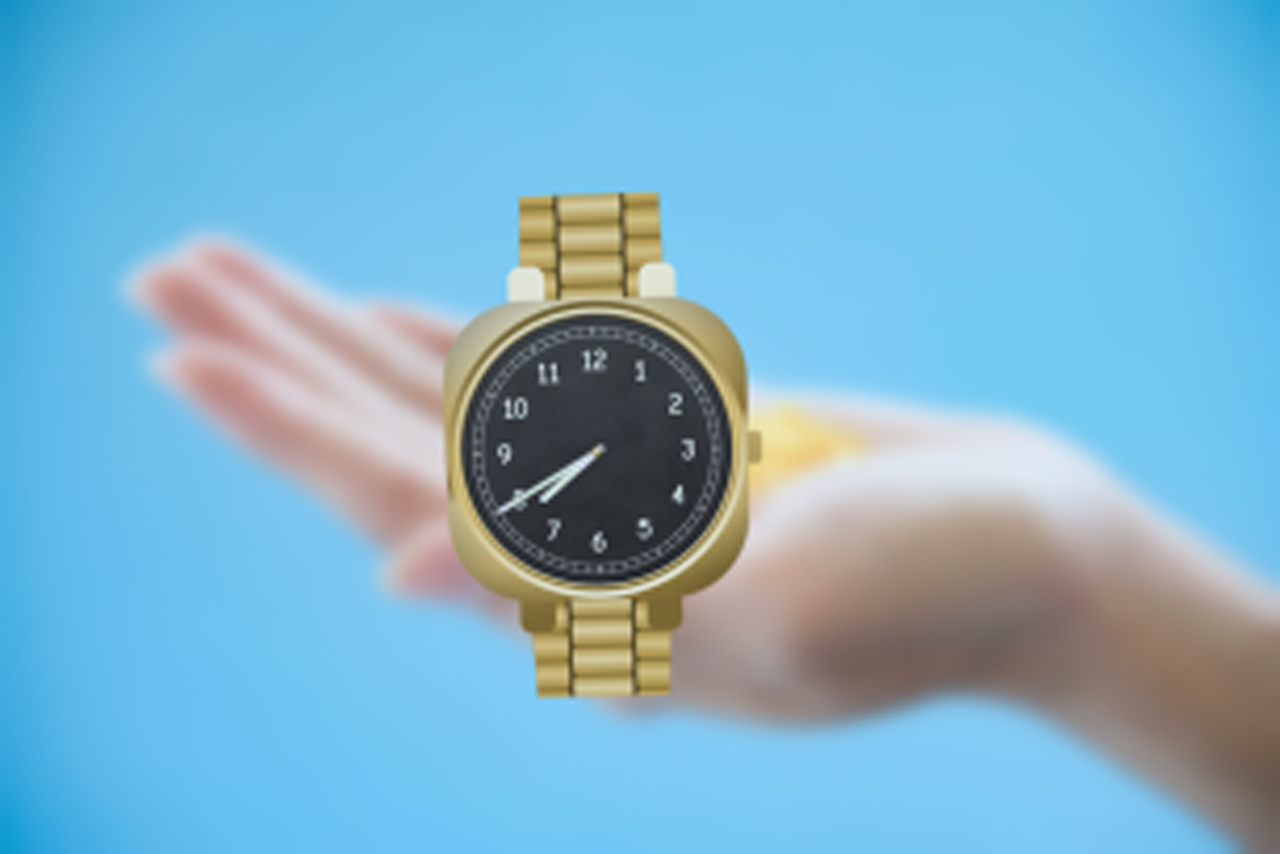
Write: 7 h 40 min
